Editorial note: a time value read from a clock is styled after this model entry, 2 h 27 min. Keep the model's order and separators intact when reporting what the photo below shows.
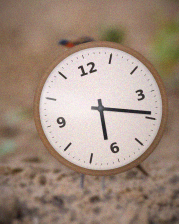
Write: 6 h 19 min
